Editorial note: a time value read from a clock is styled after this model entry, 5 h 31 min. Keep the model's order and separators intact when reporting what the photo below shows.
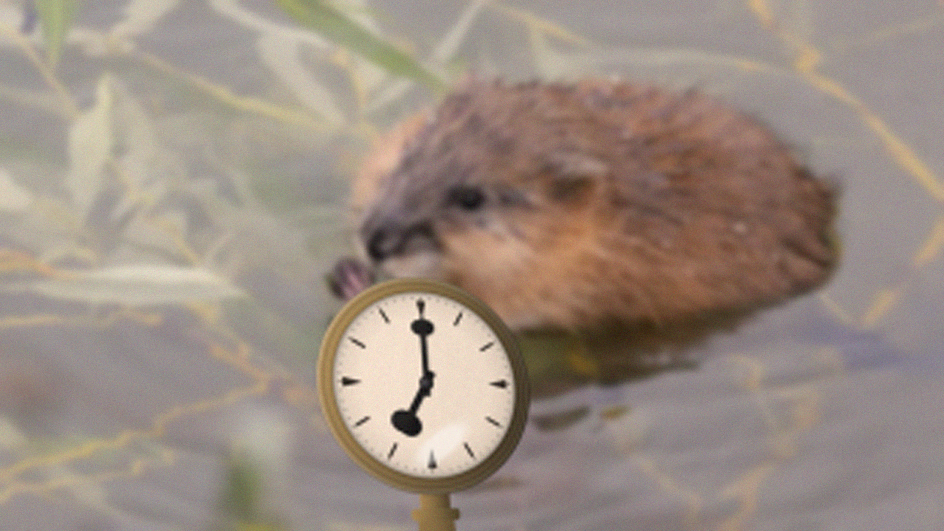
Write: 7 h 00 min
